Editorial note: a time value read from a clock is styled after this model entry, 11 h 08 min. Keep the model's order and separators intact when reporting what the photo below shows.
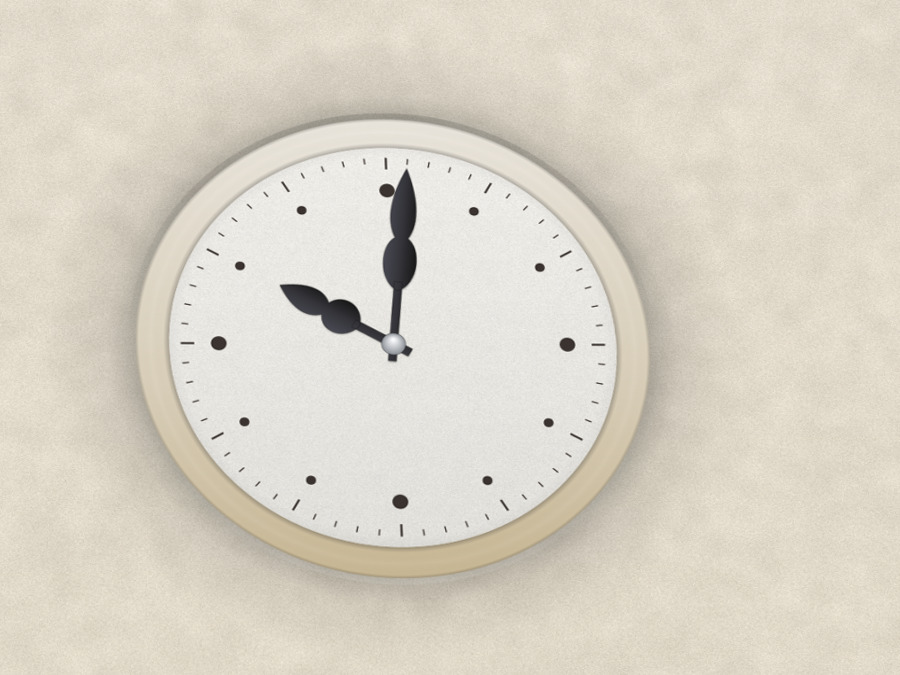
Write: 10 h 01 min
